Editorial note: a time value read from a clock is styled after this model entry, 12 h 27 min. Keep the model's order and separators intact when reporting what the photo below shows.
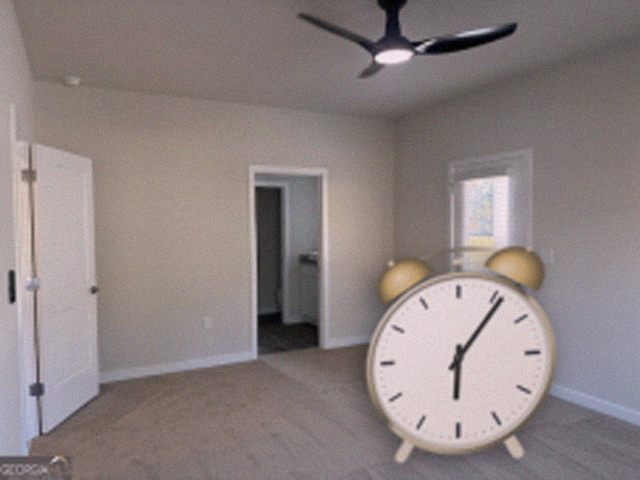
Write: 6 h 06 min
